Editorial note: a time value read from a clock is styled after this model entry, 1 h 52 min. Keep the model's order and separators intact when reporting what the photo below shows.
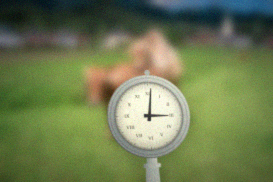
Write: 3 h 01 min
